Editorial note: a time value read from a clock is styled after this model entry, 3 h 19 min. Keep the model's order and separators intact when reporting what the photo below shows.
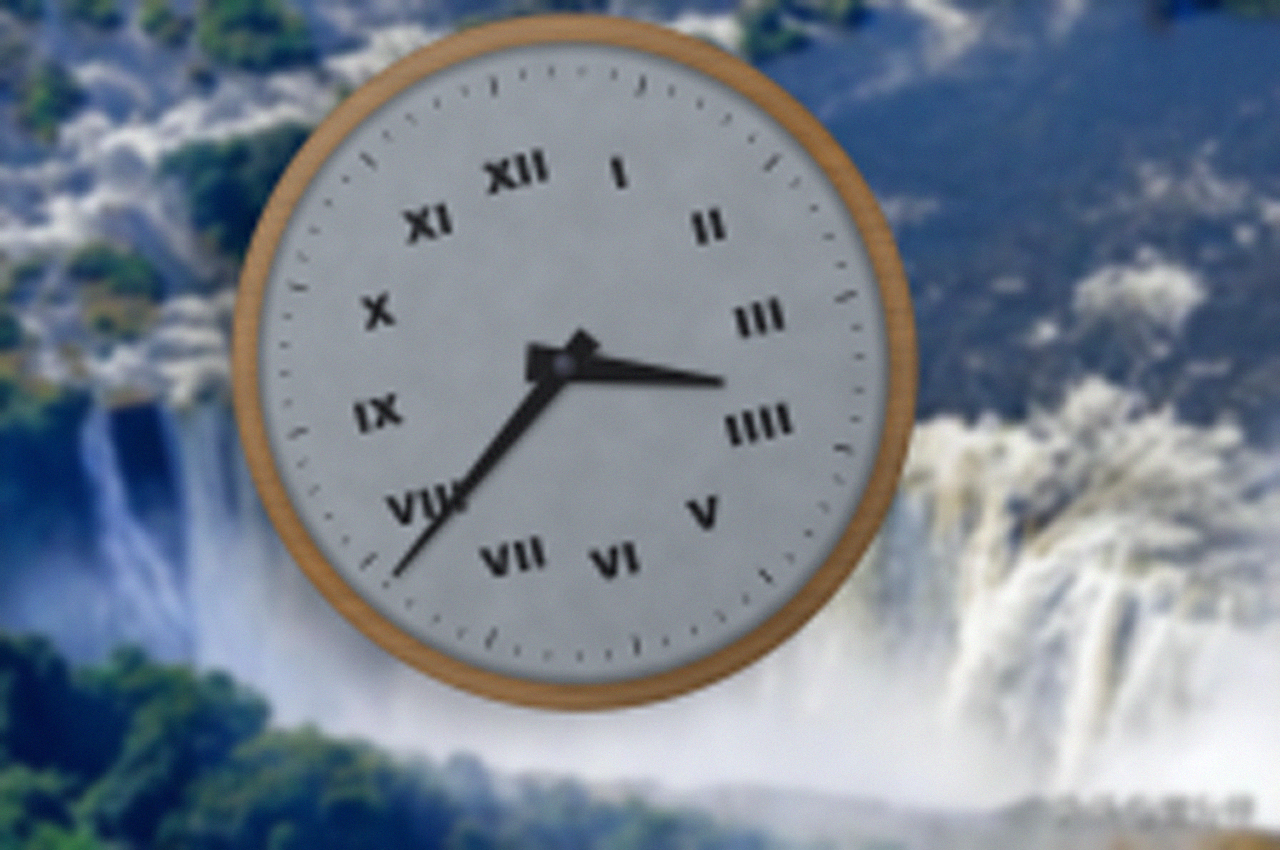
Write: 3 h 39 min
